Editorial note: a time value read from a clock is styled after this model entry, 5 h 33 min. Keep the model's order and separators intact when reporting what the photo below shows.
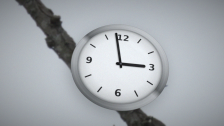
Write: 2 h 58 min
